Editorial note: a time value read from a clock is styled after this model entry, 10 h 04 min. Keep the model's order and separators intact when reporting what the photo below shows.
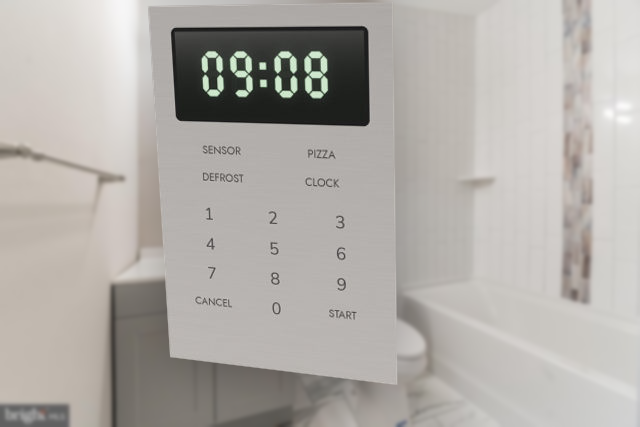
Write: 9 h 08 min
